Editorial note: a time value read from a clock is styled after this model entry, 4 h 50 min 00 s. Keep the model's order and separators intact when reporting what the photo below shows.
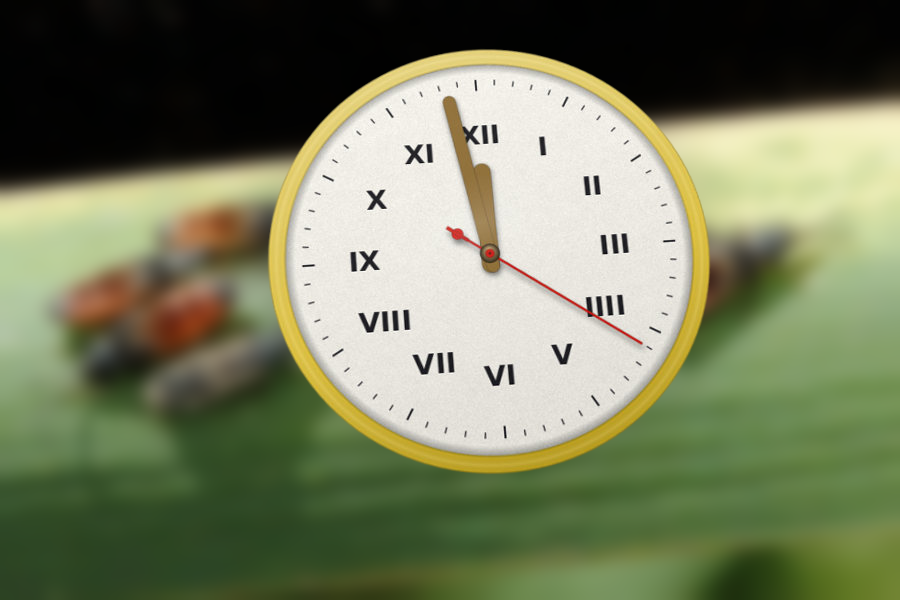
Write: 11 h 58 min 21 s
